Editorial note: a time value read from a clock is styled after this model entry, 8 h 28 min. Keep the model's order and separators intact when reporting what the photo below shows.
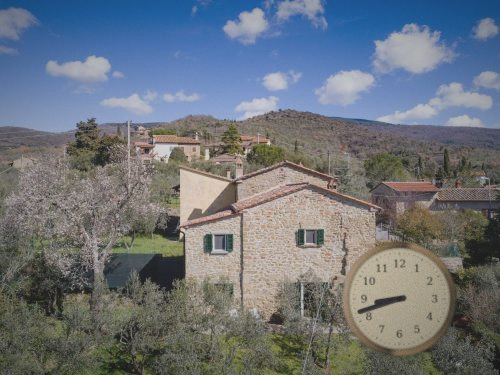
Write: 8 h 42 min
